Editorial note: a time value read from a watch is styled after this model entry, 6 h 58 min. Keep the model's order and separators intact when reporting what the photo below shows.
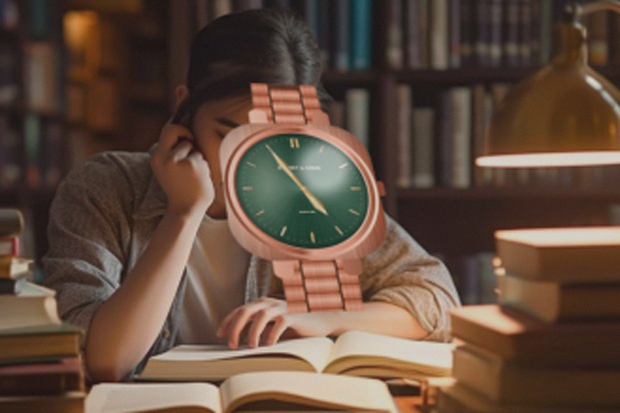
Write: 4 h 55 min
